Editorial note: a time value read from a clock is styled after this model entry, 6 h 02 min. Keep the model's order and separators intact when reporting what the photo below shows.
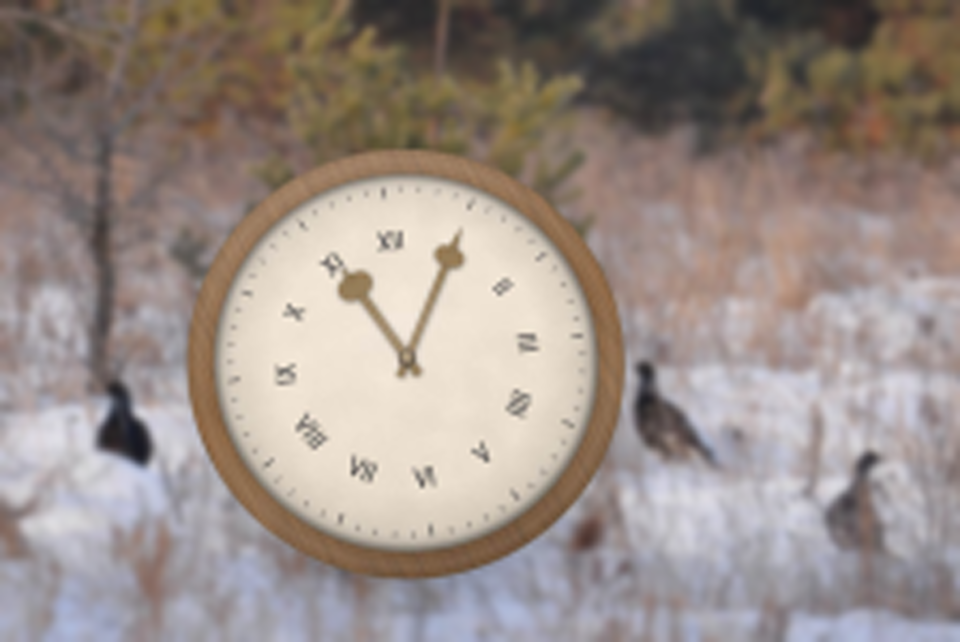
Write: 11 h 05 min
